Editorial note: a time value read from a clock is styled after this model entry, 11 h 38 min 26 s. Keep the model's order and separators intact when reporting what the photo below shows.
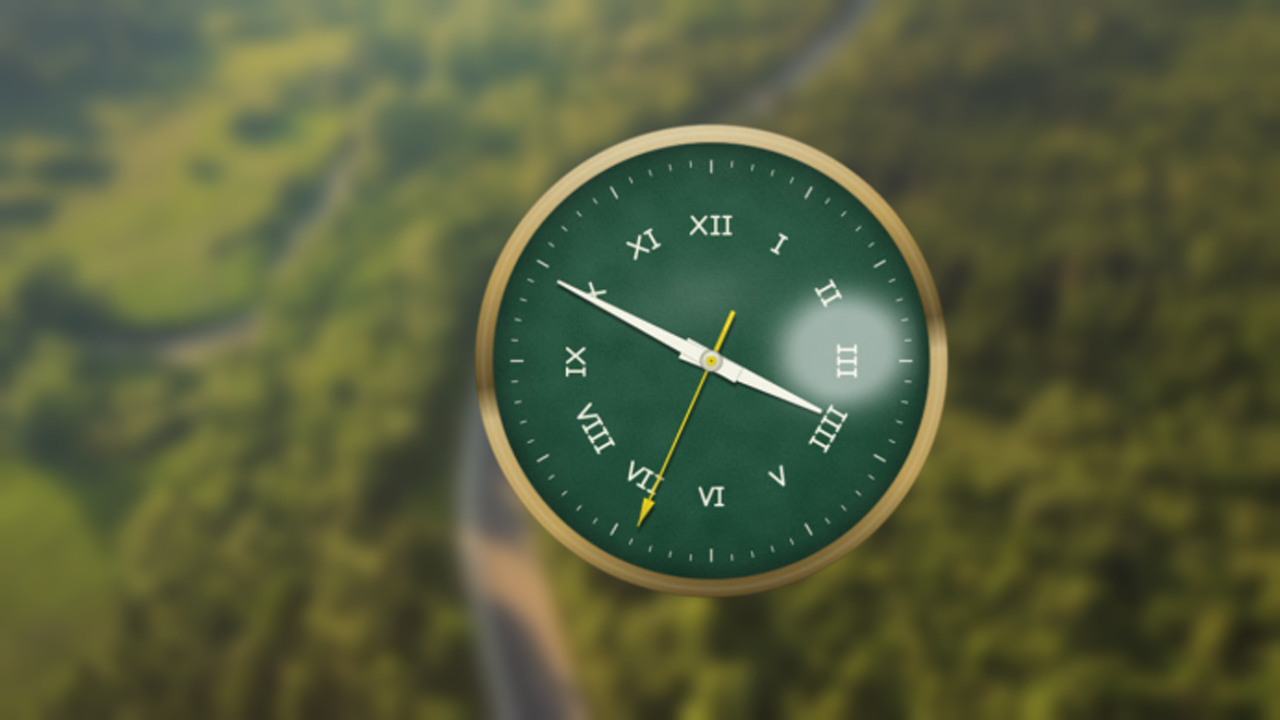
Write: 3 h 49 min 34 s
